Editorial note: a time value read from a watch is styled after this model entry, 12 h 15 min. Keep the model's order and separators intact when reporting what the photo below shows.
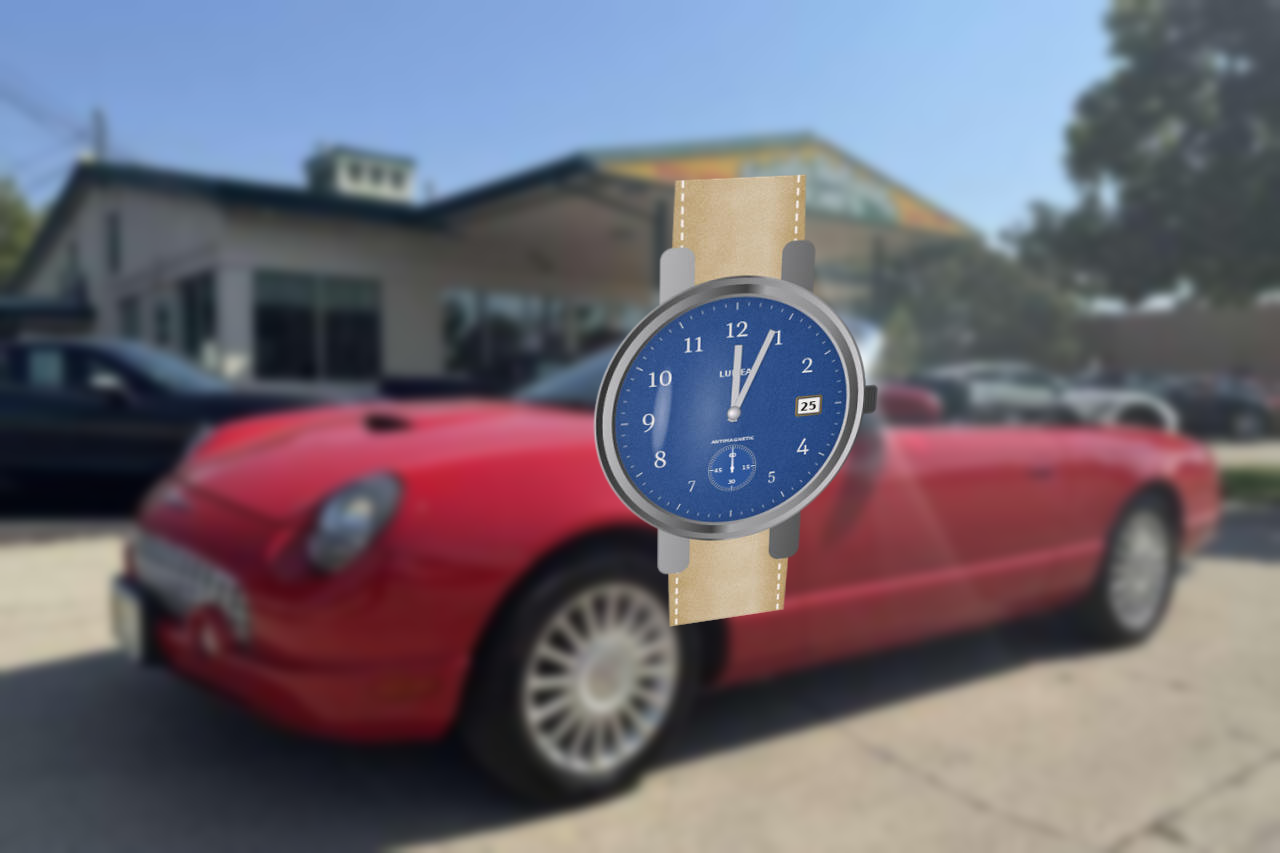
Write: 12 h 04 min
